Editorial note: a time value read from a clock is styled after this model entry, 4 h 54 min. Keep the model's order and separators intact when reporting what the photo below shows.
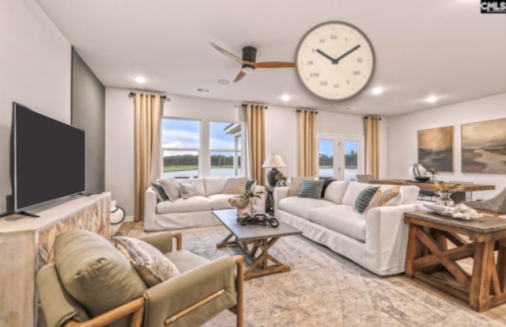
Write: 10 h 10 min
